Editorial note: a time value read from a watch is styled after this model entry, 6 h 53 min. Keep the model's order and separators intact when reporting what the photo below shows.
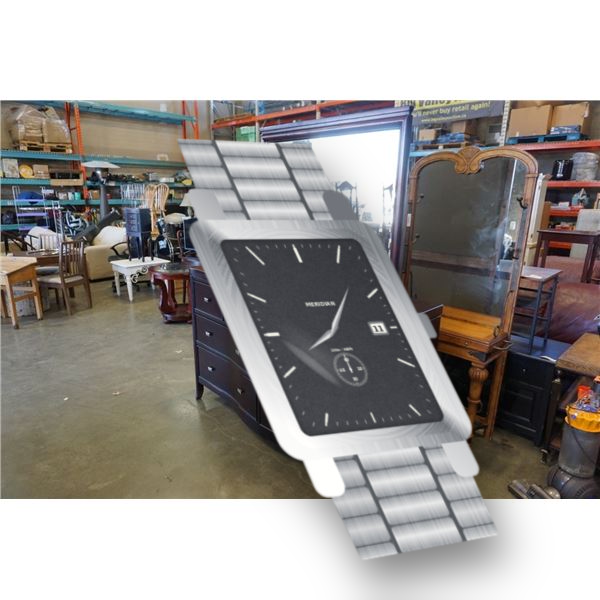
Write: 8 h 07 min
